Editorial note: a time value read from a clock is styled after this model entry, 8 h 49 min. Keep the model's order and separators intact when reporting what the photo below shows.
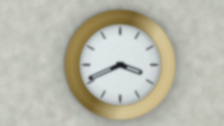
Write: 3 h 41 min
